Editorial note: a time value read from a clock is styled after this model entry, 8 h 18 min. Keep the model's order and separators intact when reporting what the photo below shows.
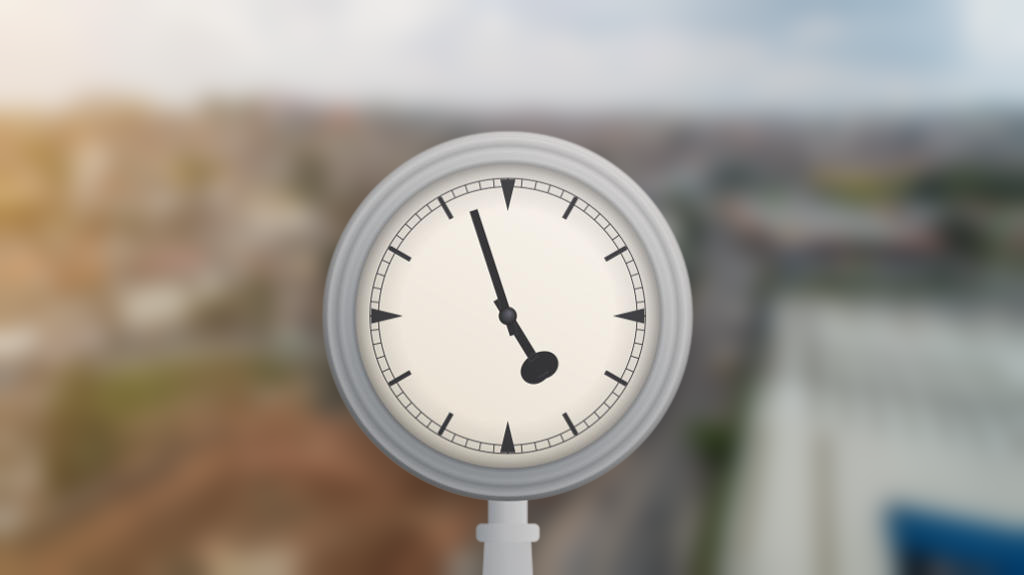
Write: 4 h 57 min
